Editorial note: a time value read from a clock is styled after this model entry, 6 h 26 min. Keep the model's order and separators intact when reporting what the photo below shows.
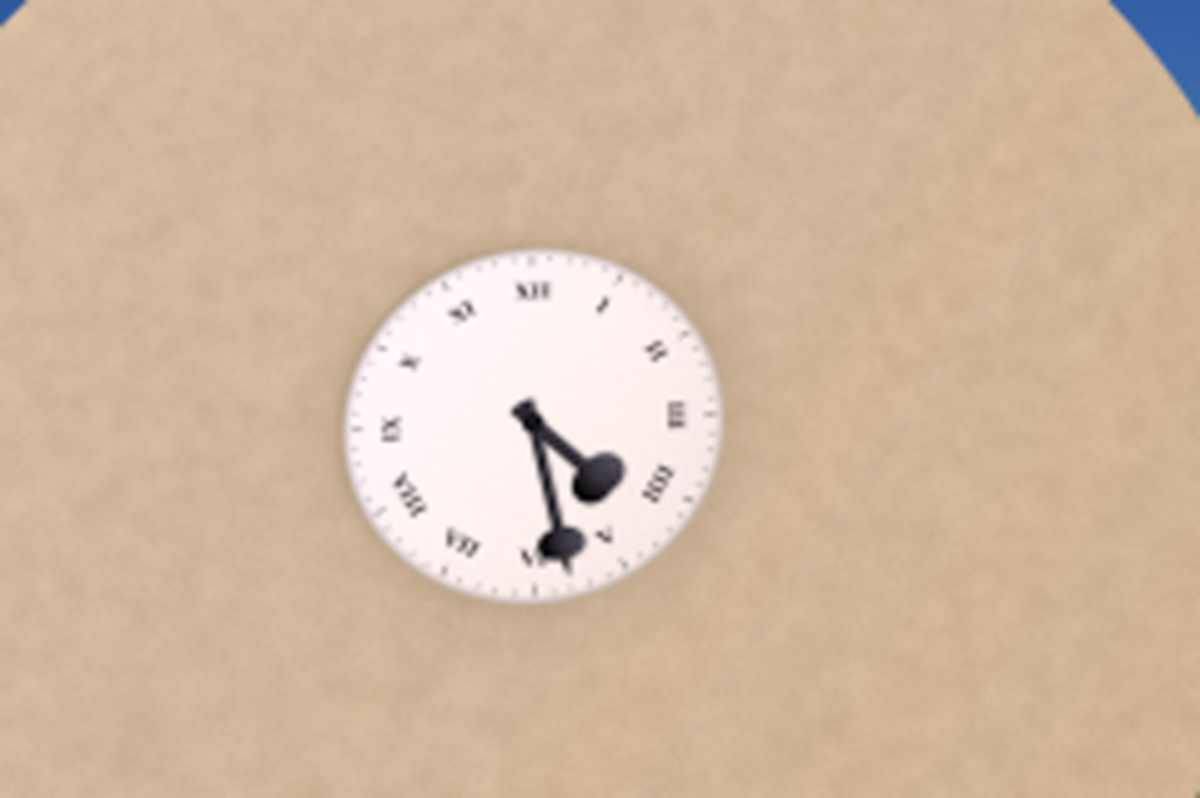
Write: 4 h 28 min
